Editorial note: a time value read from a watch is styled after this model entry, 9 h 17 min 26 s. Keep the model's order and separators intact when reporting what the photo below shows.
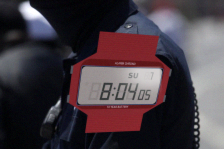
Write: 8 h 04 min 05 s
